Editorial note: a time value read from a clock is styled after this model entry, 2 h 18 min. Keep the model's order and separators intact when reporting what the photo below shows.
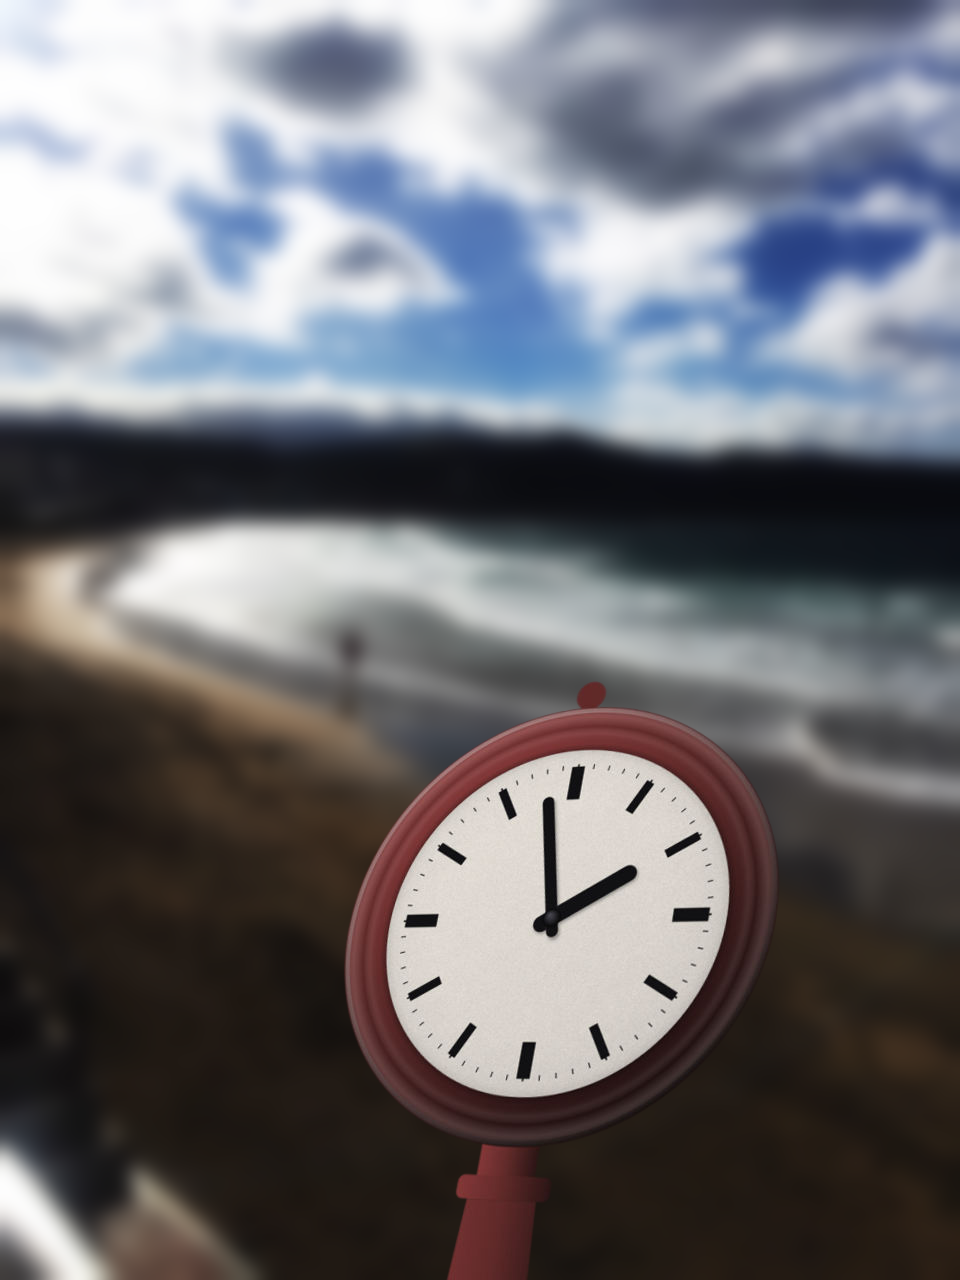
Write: 1 h 58 min
